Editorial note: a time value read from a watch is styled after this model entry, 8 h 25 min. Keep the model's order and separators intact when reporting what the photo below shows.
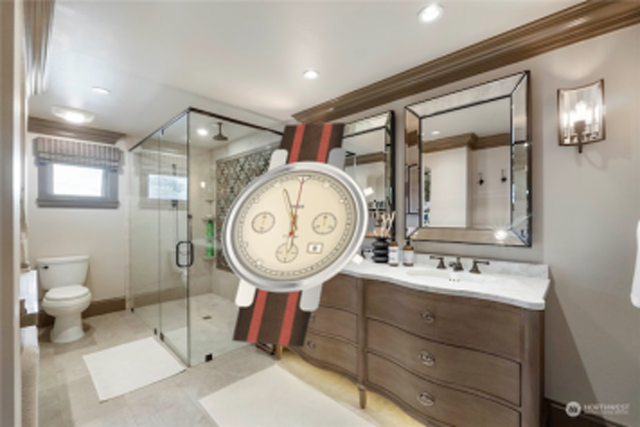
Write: 5 h 56 min
